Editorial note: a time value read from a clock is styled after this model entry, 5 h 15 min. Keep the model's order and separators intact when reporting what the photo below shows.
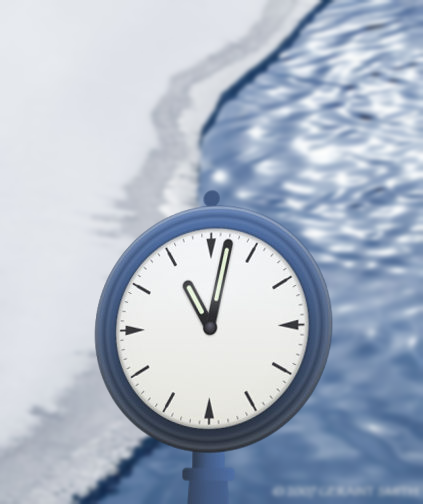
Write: 11 h 02 min
